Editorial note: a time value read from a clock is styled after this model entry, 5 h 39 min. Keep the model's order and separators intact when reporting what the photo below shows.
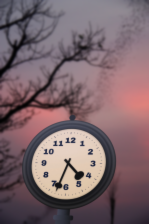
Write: 4 h 33 min
